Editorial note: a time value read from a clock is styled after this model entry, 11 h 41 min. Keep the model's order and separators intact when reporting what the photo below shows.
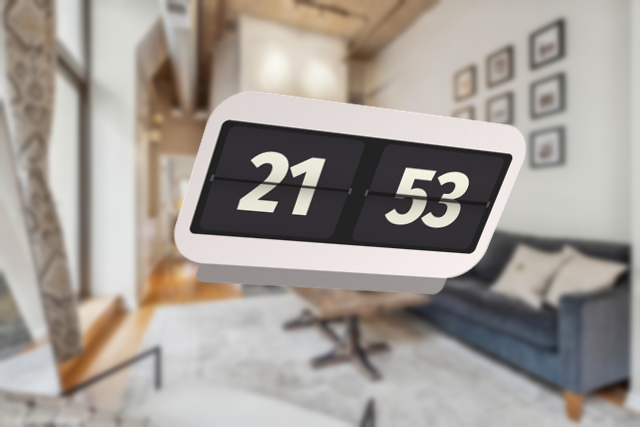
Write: 21 h 53 min
